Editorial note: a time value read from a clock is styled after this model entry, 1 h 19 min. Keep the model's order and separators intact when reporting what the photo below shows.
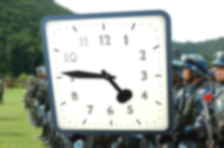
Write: 4 h 46 min
